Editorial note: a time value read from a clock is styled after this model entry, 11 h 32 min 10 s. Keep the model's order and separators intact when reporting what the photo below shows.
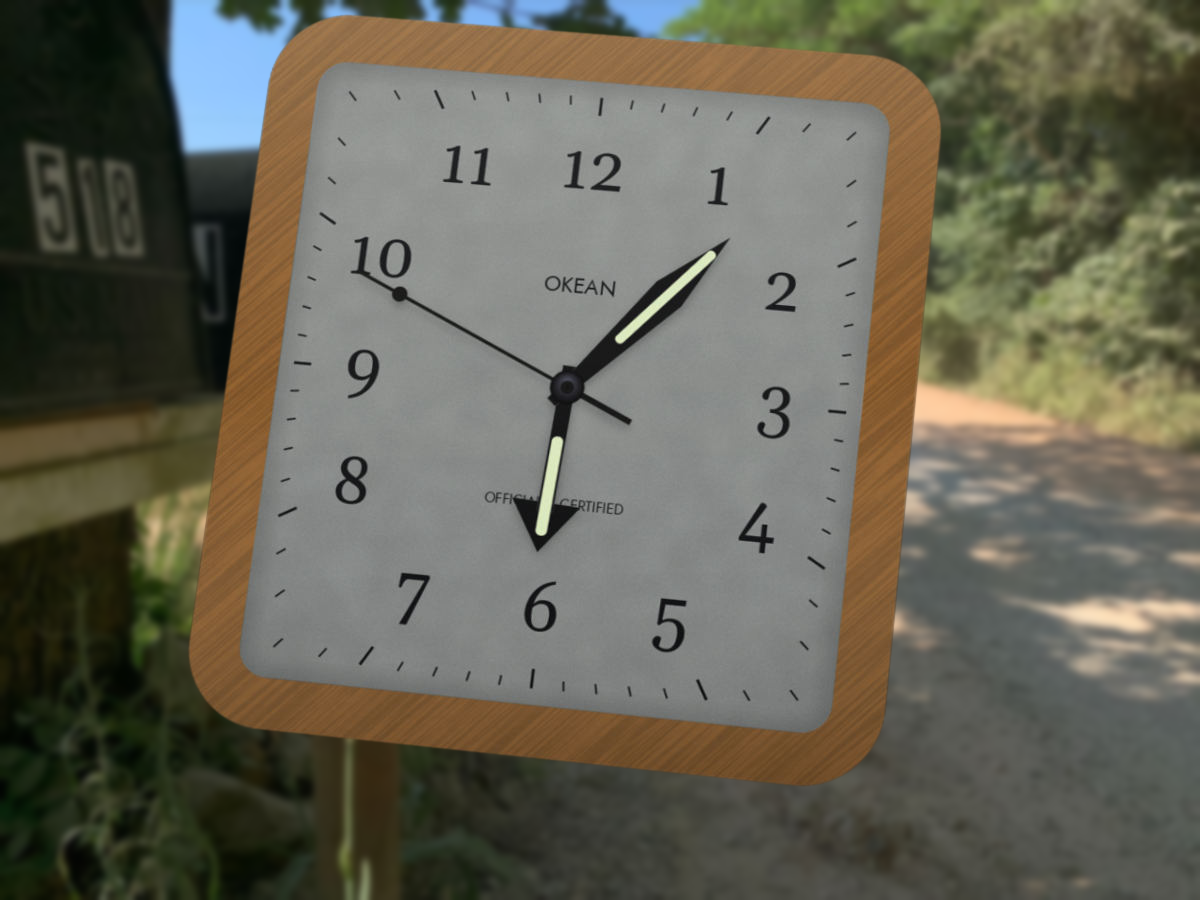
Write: 6 h 06 min 49 s
